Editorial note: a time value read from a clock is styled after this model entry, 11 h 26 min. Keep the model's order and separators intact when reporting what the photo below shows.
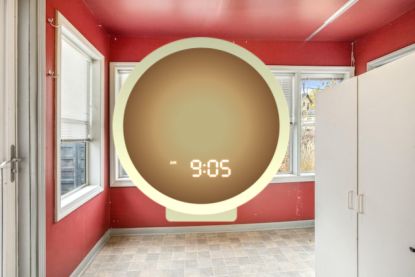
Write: 9 h 05 min
